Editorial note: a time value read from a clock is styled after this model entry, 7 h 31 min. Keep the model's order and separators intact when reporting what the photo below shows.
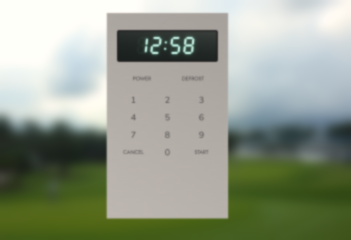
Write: 12 h 58 min
